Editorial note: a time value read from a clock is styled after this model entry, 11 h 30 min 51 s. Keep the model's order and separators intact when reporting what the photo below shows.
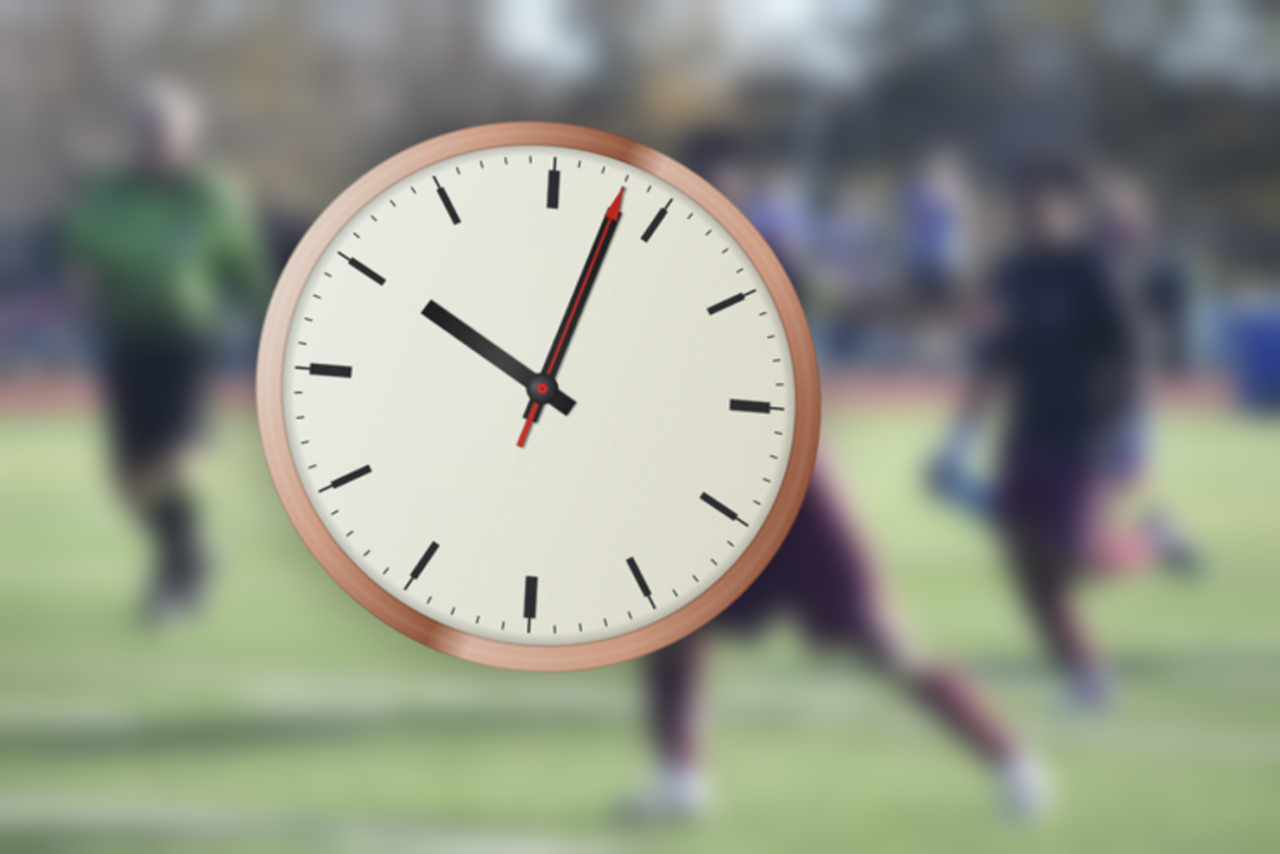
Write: 10 h 03 min 03 s
